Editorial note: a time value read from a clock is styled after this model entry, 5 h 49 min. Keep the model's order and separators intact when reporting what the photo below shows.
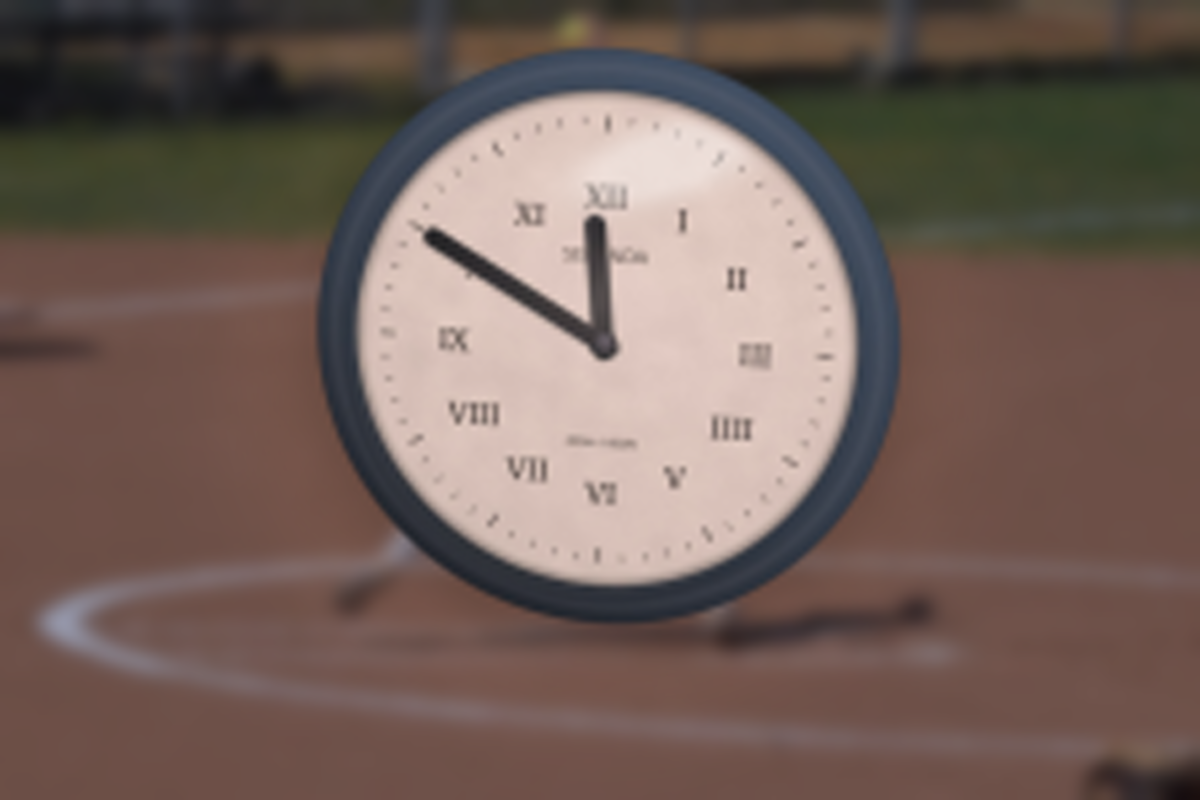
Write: 11 h 50 min
